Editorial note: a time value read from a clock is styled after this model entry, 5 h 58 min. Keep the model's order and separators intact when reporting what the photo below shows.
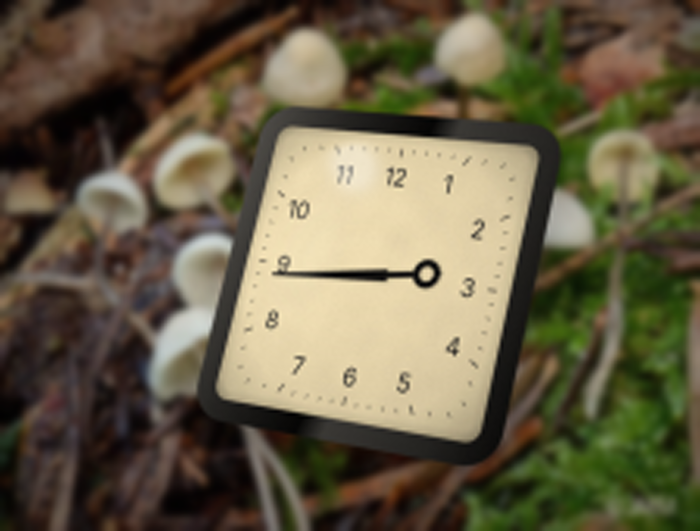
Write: 2 h 44 min
